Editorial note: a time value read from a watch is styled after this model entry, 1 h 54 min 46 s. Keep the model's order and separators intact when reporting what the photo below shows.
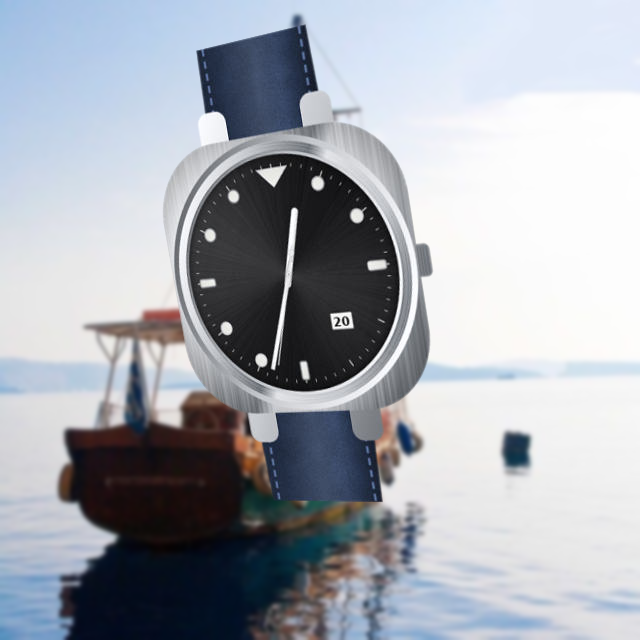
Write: 12 h 33 min 33 s
